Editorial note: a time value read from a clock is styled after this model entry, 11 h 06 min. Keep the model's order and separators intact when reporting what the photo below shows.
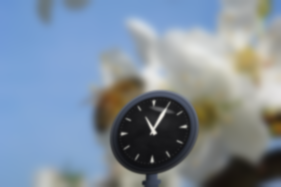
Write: 11 h 05 min
